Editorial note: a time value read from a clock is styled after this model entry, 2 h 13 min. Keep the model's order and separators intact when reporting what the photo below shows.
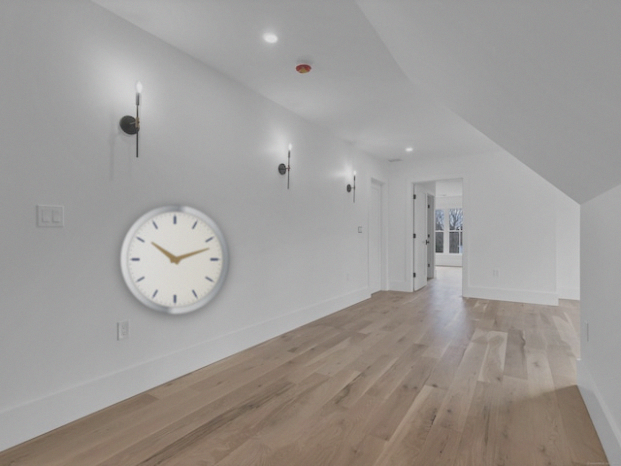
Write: 10 h 12 min
